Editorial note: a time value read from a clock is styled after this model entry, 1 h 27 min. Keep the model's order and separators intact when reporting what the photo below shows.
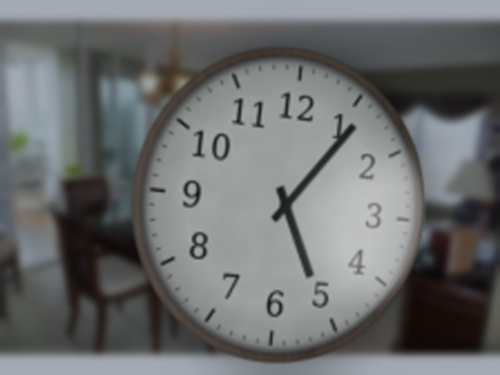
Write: 5 h 06 min
